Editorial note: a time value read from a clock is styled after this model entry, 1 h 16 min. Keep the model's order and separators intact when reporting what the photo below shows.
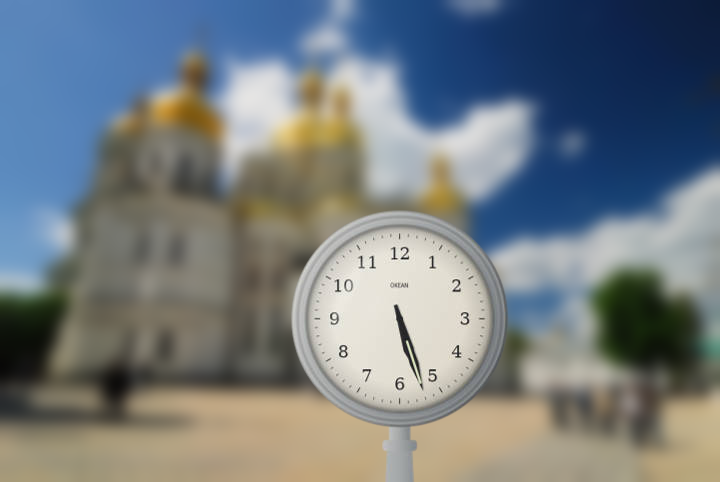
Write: 5 h 27 min
